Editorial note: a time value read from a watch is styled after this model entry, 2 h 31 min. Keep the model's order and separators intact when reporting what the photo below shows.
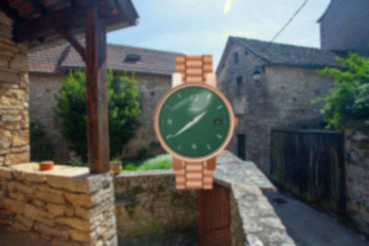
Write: 1 h 39 min
